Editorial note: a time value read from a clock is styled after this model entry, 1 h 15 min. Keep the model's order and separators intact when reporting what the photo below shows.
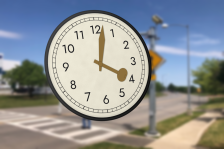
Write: 4 h 02 min
